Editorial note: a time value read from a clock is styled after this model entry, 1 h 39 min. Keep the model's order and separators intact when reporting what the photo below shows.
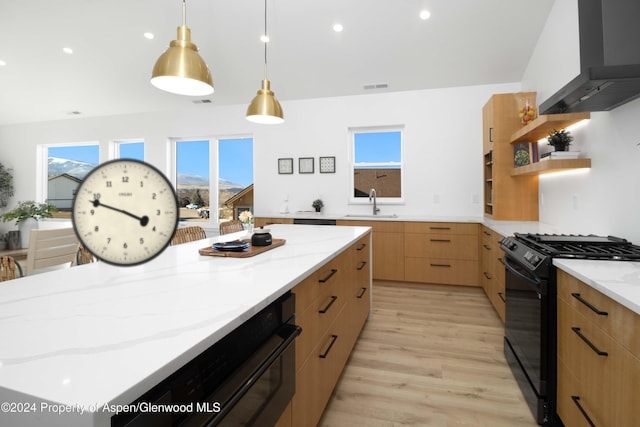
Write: 3 h 48 min
